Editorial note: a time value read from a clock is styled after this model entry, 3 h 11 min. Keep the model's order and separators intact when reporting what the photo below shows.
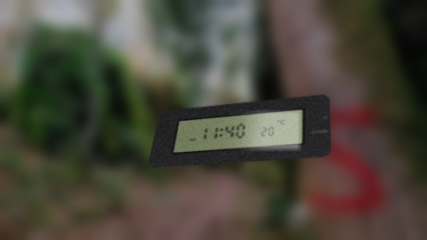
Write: 11 h 40 min
